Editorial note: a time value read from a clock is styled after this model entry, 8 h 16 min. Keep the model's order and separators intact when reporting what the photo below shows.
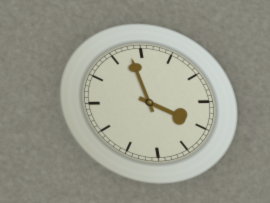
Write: 3 h 58 min
